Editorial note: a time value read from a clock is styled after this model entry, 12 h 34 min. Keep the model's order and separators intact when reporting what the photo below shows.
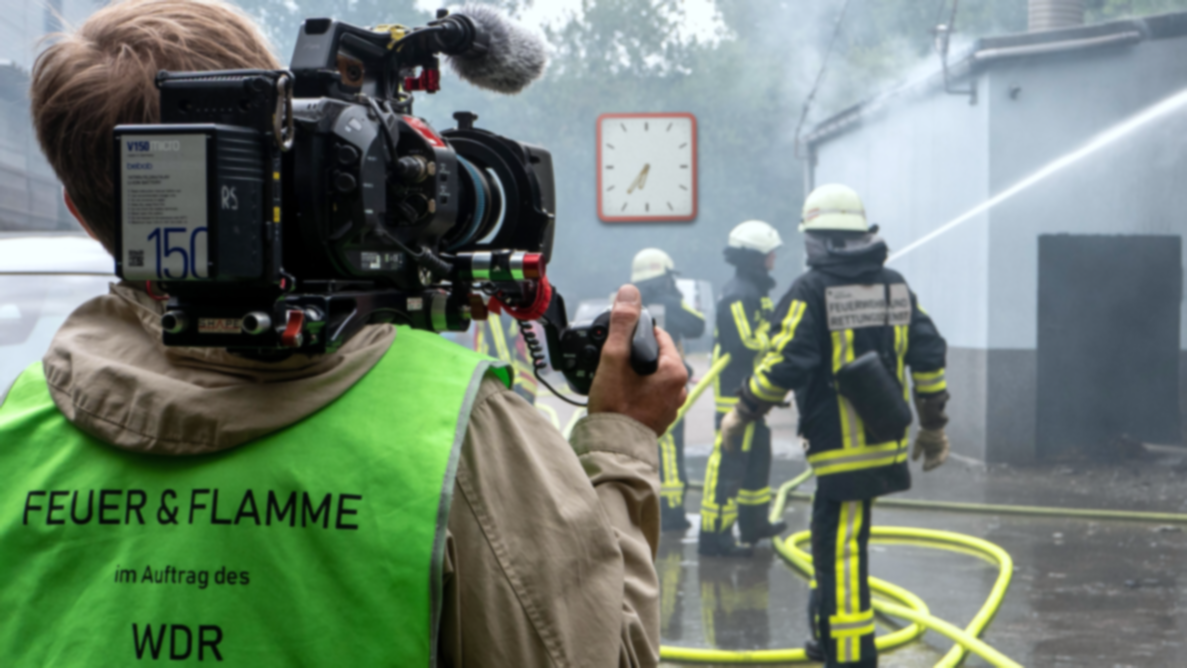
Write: 6 h 36 min
